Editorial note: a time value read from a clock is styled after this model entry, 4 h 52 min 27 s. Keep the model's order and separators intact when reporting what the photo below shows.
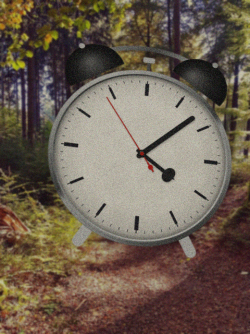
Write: 4 h 07 min 54 s
